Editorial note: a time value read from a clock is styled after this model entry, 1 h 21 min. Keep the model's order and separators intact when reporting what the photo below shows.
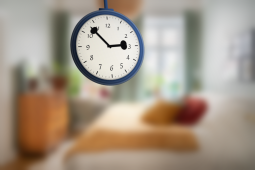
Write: 2 h 53 min
